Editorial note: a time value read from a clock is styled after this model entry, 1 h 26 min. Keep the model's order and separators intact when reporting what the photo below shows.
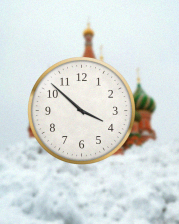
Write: 3 h 52 min
